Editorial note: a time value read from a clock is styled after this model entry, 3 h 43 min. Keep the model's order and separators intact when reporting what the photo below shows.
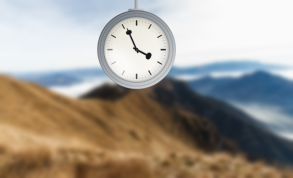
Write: 3 h 56 min
